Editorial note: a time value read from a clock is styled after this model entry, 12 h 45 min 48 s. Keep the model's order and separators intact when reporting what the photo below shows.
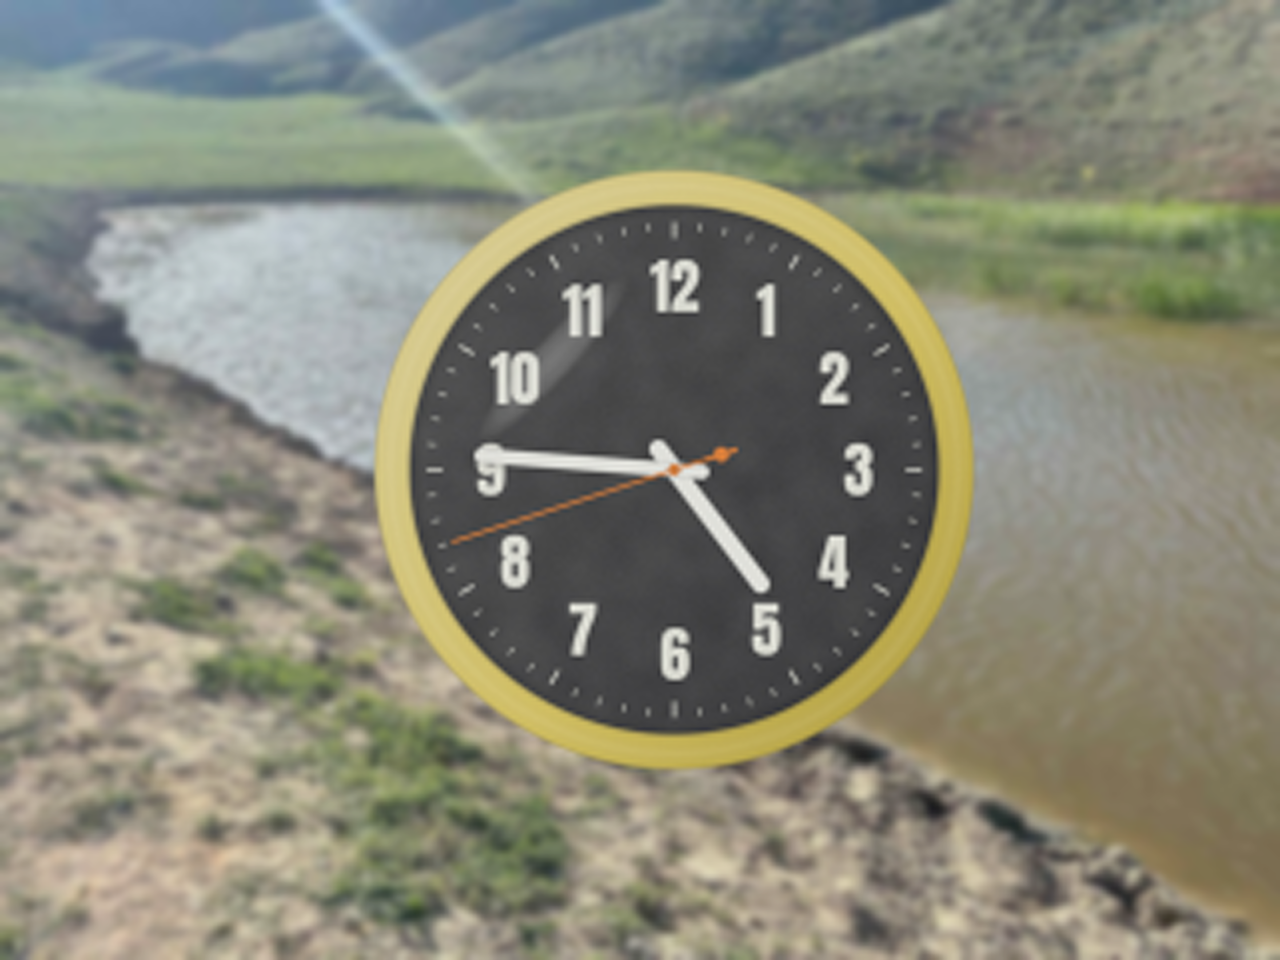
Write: 4 h 45 min 42 s
